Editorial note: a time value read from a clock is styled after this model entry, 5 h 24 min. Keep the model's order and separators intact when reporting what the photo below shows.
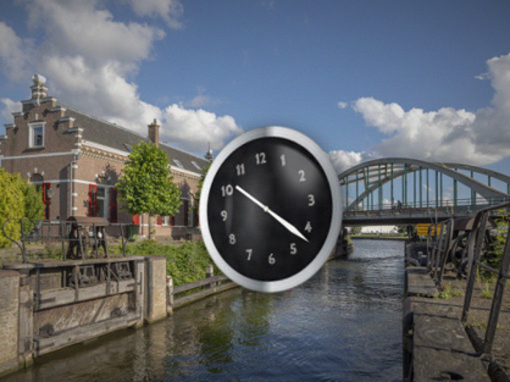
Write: 10 h 22 min
